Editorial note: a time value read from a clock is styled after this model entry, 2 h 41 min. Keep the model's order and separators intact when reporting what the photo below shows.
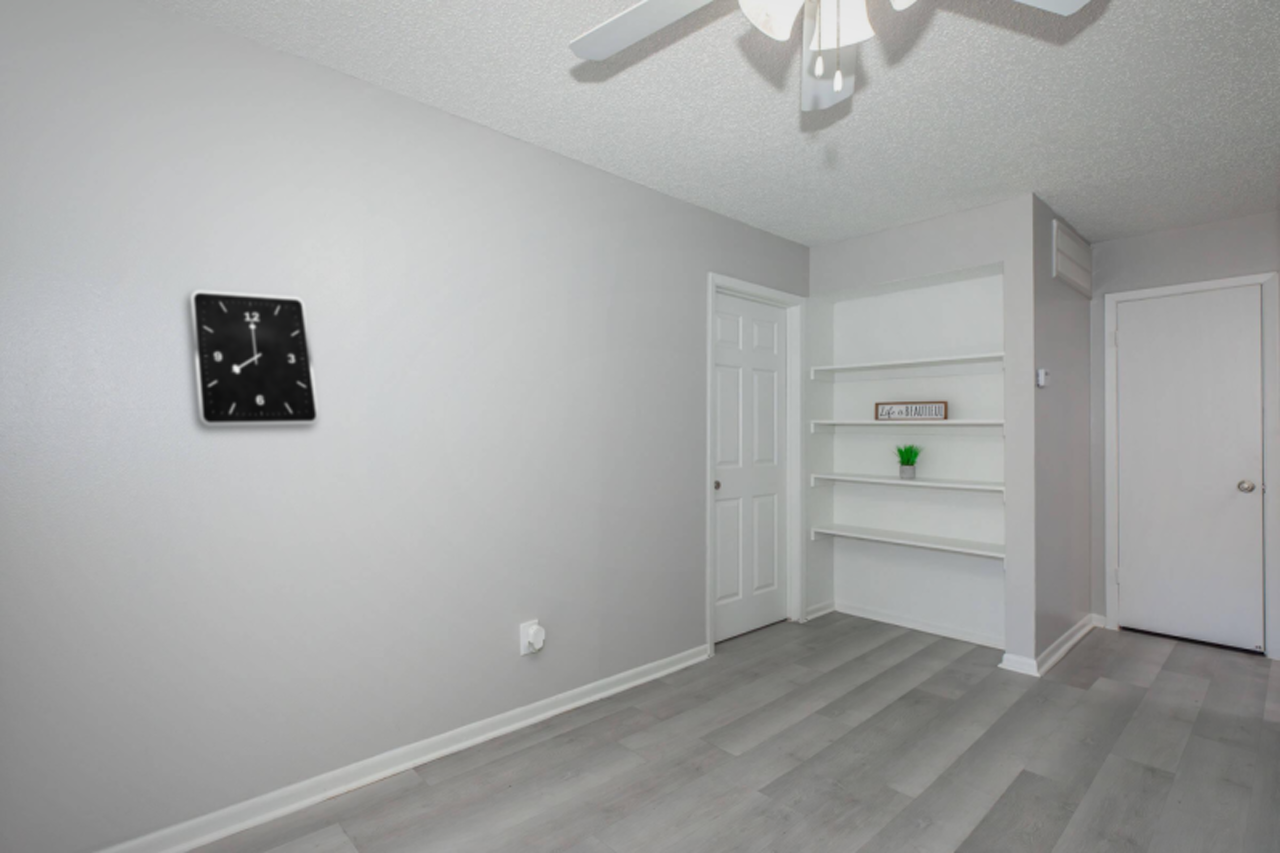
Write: 8 h 00 min
